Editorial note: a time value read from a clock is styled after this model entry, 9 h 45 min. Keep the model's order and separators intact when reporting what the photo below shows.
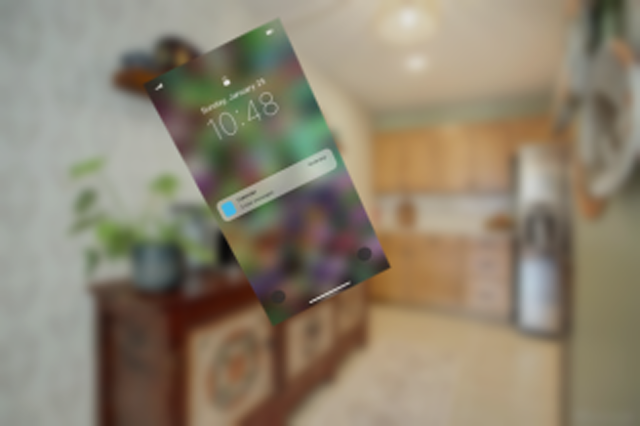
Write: 10 h 48 min
